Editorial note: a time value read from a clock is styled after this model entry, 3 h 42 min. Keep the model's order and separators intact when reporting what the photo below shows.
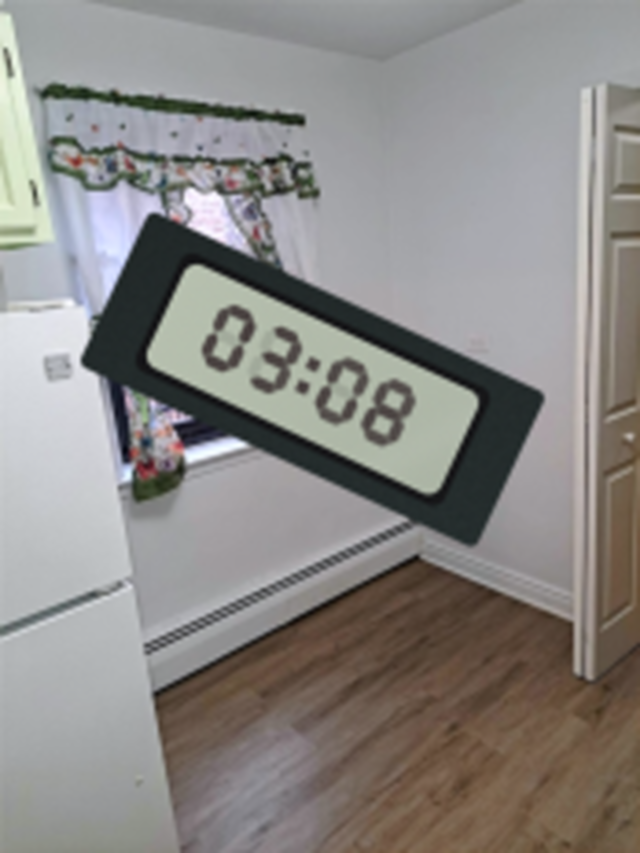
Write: 3 h 08 min
